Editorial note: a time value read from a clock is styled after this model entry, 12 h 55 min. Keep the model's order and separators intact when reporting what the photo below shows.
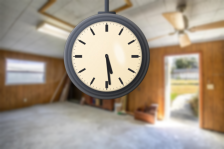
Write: 5 h 29 min
